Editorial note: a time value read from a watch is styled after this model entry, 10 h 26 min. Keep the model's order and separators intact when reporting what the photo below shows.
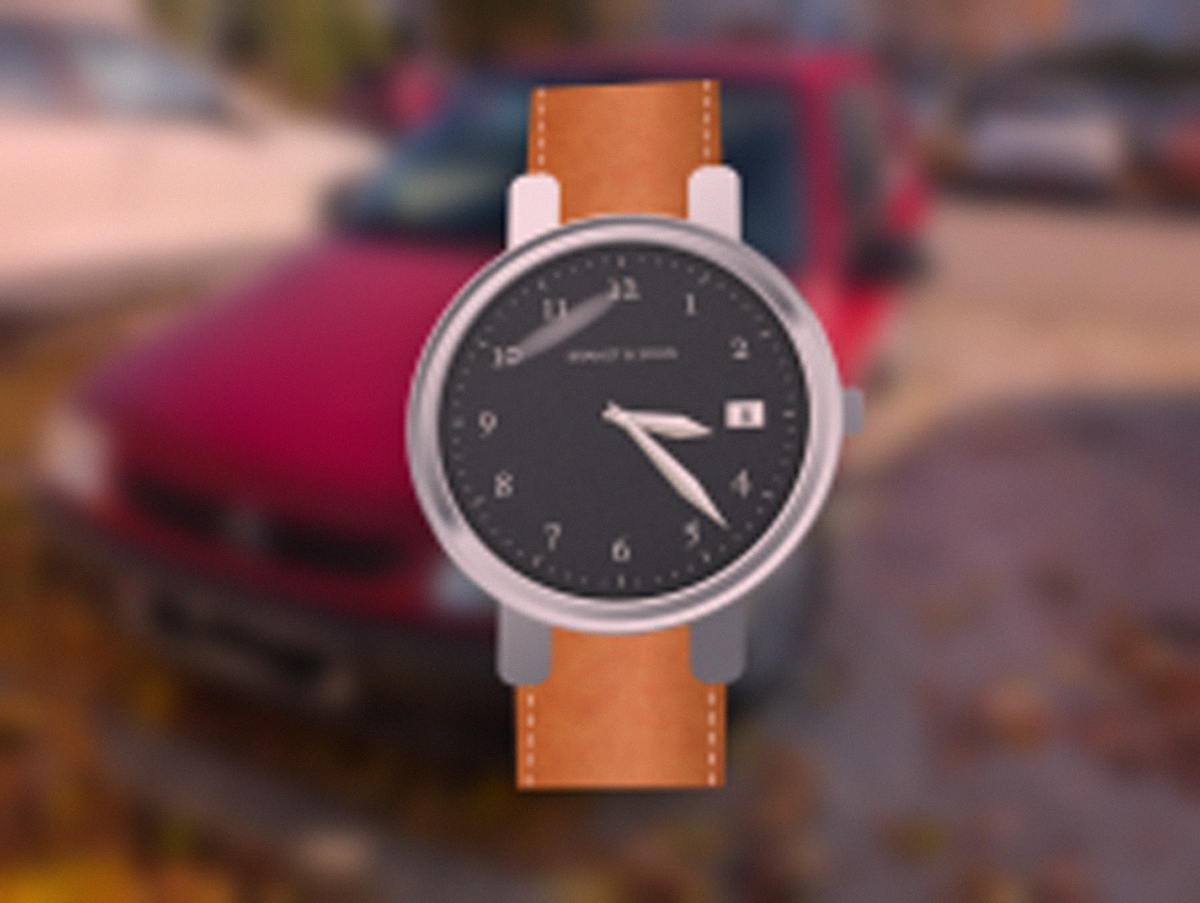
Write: 3 h 23 min
